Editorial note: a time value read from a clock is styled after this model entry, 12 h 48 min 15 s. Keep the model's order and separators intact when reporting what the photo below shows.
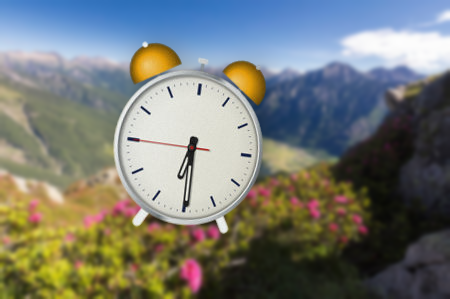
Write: 6 h 29 min 45 s
